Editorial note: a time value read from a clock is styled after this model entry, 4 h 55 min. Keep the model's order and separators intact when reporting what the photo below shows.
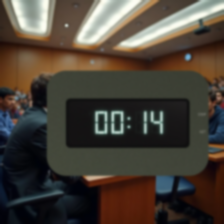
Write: 0 h 14 min
